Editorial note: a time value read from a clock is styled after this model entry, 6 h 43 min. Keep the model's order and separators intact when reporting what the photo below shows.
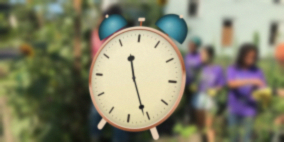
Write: 11 h 26 min
